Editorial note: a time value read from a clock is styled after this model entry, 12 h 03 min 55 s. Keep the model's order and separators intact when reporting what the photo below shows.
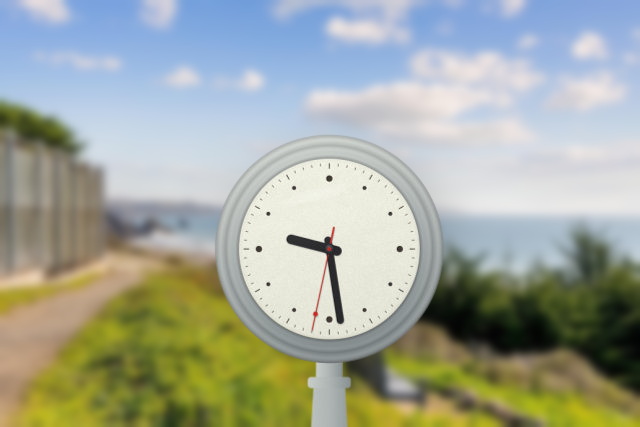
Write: 9 h 28 min 32 s
